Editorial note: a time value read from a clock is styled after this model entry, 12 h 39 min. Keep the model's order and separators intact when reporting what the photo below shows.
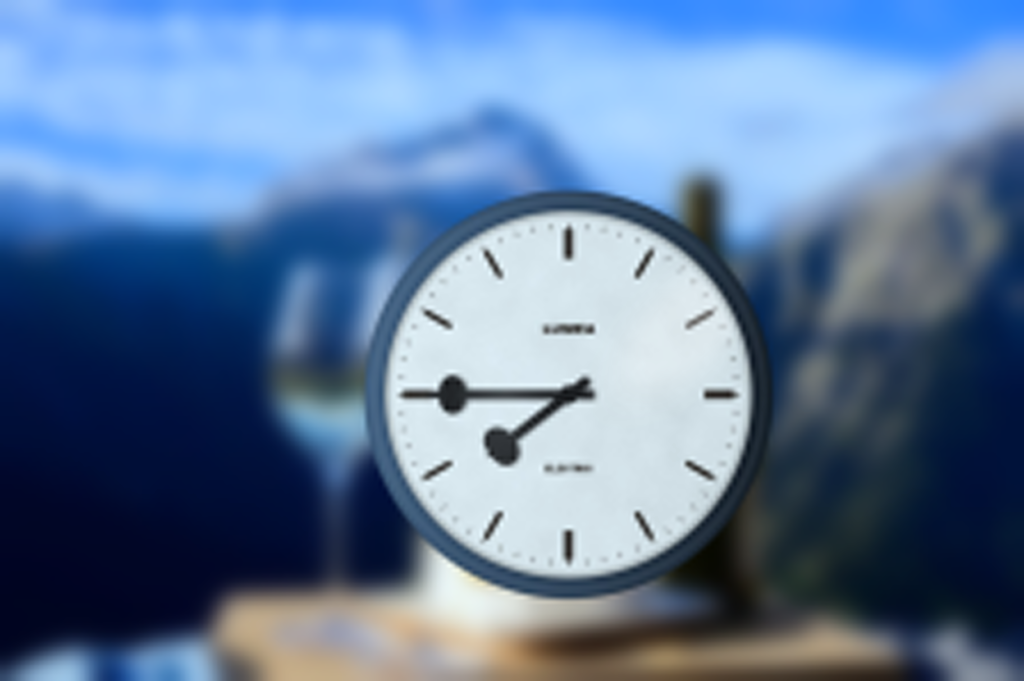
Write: 7 h 45 min
